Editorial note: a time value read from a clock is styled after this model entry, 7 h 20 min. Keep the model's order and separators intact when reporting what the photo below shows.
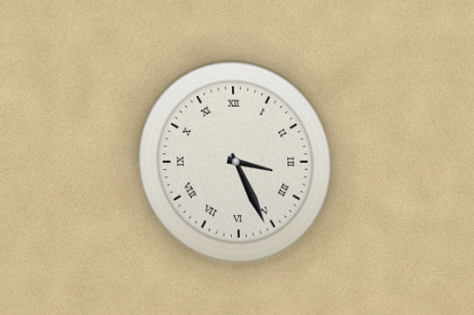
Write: 3 h 26 min
